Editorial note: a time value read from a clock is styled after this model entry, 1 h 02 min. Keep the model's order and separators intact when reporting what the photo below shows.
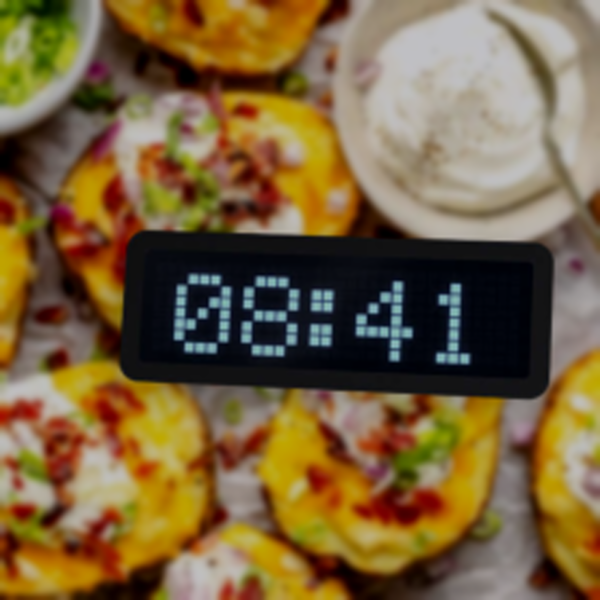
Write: 8 h 41 min
